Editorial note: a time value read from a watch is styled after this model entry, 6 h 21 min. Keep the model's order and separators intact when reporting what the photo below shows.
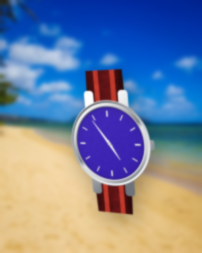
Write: 4 h 54 min
